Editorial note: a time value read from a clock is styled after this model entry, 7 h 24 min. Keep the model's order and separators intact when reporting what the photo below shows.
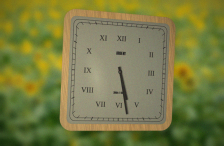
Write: 5 h 28 min
